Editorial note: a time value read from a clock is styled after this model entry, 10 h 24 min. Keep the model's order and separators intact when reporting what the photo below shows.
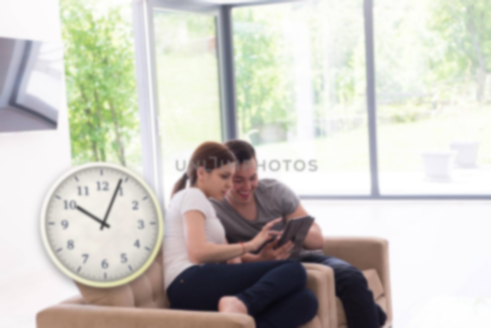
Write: 10 h 04 min
